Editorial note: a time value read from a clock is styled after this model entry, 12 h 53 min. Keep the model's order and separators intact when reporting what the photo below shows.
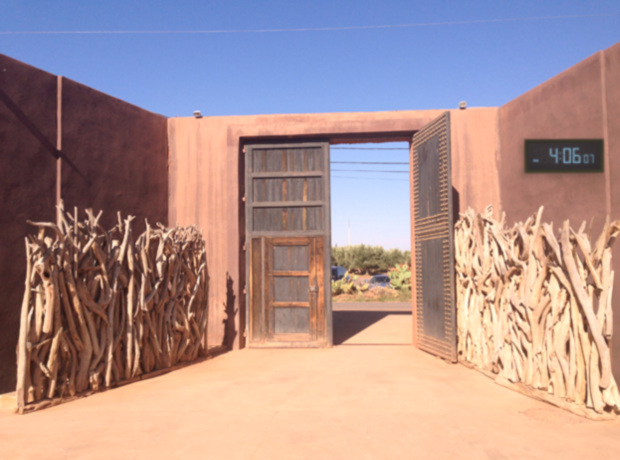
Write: 4 h 06 min
